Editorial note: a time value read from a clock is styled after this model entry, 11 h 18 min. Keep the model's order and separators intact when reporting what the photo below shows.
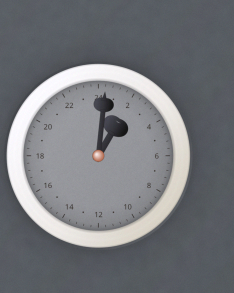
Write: 2 h 01 min
